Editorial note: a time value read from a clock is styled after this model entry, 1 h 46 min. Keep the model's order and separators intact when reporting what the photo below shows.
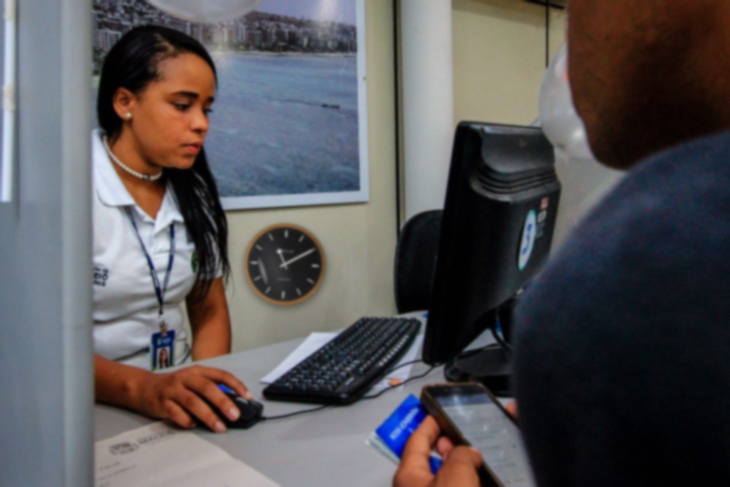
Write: 11 h 10 min
